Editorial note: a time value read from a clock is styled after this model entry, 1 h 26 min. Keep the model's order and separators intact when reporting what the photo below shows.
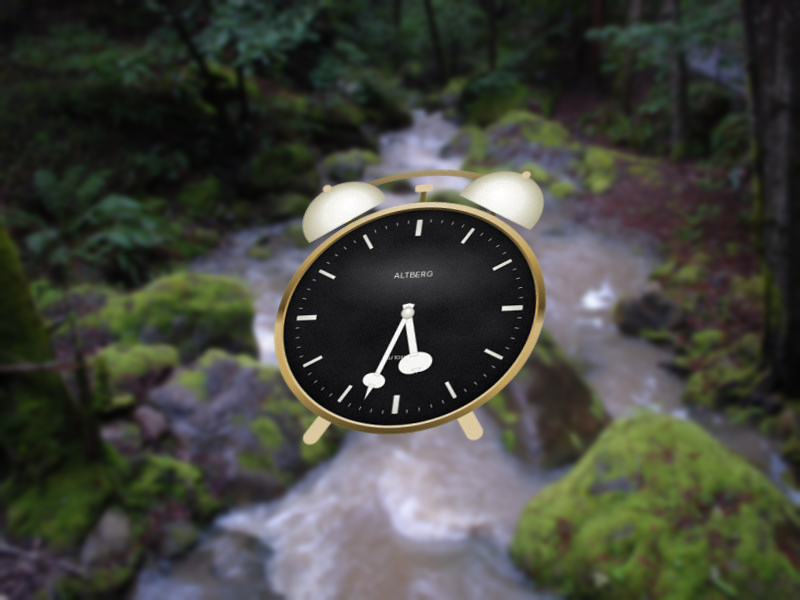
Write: 5 h 33 min
